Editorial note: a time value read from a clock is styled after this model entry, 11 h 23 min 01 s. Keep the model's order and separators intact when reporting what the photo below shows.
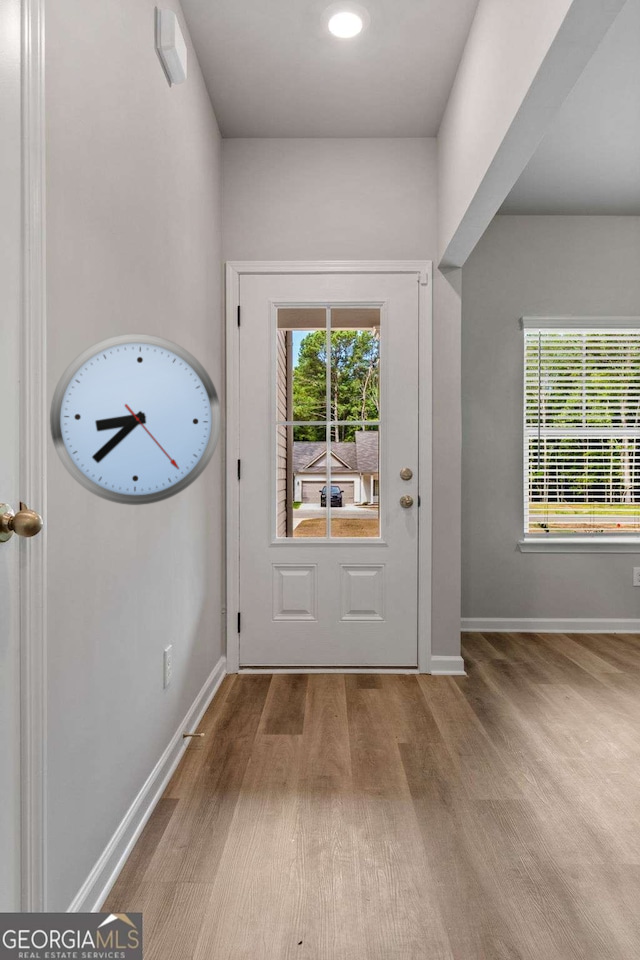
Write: 8 h 37 min 23 s
